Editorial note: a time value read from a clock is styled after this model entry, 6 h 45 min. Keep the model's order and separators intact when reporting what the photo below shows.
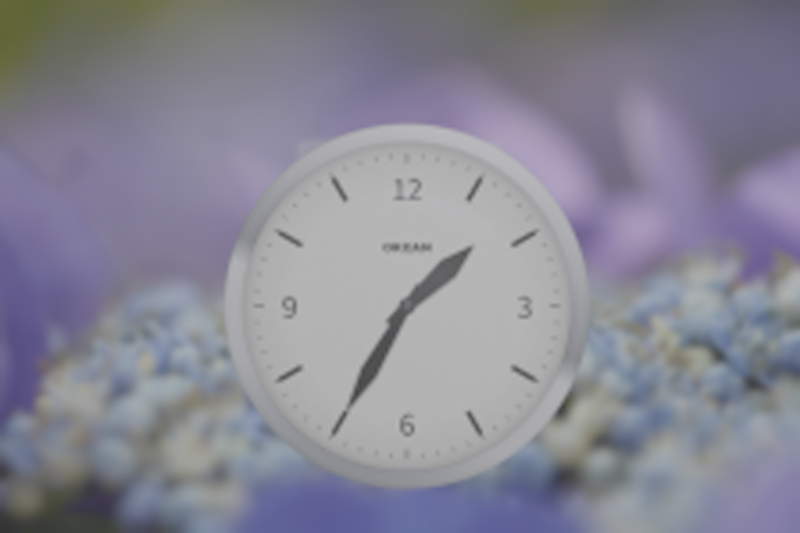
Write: 1 h 35 min
